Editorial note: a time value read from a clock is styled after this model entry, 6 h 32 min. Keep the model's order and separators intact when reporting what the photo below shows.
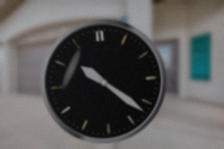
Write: 10 h 22 min
